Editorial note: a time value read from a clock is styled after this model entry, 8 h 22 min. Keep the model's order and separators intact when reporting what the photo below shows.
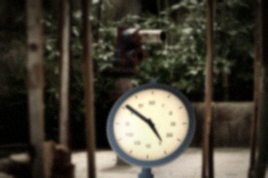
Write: 4 h 51 min
